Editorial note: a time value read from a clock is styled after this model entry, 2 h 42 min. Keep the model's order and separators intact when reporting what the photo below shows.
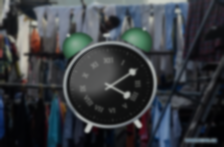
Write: 4 h 10 min
